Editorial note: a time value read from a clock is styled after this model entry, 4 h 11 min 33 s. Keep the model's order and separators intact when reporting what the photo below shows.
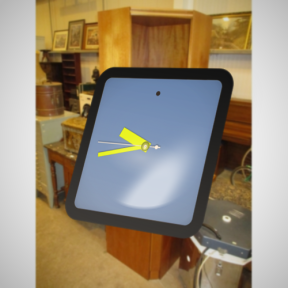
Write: 9 h 42 min 45 s
